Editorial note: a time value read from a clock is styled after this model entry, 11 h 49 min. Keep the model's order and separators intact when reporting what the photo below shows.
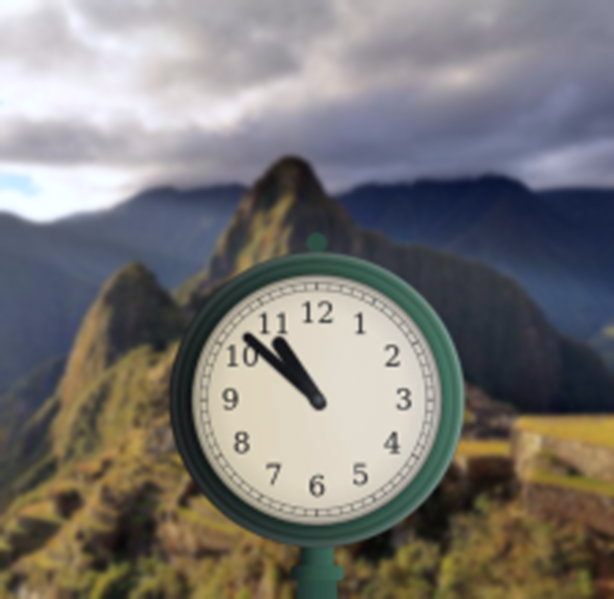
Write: 10 h 52 min
